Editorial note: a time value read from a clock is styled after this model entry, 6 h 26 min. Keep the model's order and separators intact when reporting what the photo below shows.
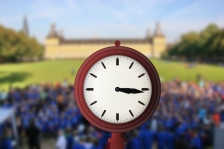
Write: 3 h 16 min
